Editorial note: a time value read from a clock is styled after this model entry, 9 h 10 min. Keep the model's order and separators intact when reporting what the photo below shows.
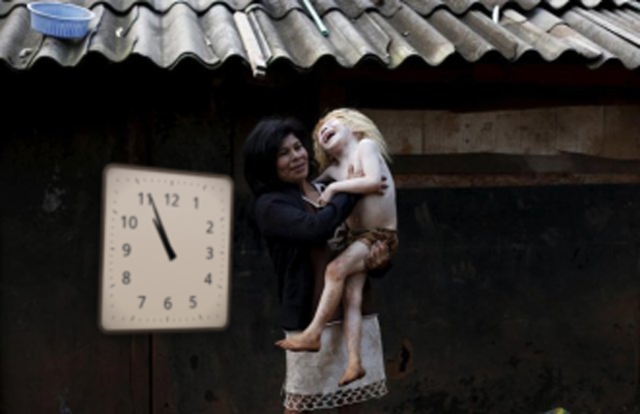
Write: 10 h 56 min
